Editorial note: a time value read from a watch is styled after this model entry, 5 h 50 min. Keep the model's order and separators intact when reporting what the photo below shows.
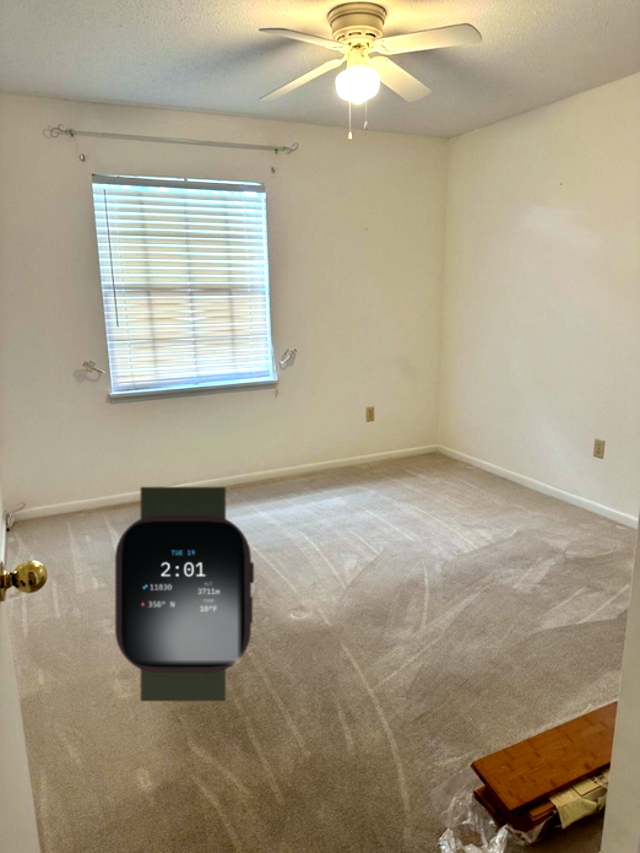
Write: 2 h 01 min
